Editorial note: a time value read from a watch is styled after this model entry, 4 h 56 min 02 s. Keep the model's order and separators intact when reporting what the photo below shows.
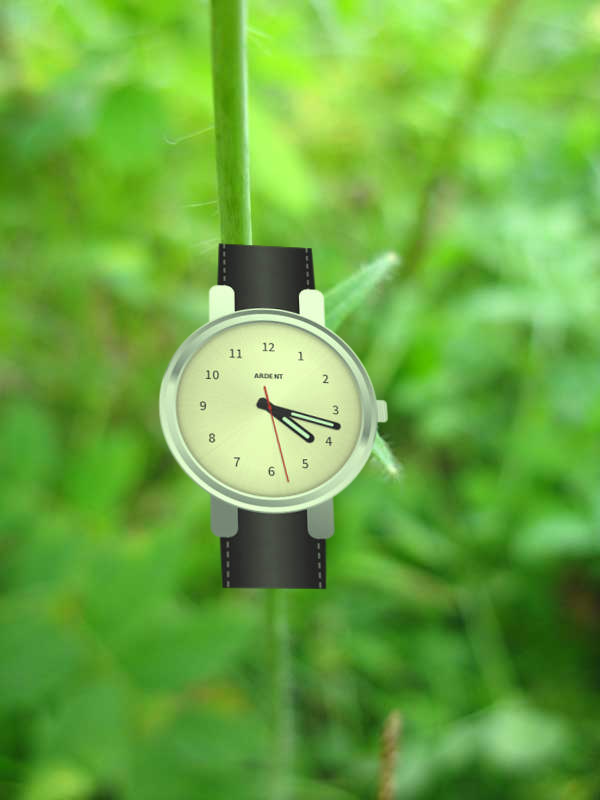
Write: 4 h 17 min 28 s
